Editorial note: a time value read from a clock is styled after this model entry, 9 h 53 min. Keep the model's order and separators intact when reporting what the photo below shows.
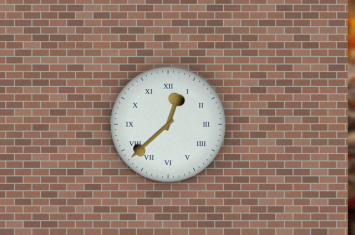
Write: 12 h 38 min
